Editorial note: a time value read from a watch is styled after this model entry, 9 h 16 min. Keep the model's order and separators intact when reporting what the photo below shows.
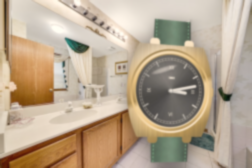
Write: 3 h 13 min
